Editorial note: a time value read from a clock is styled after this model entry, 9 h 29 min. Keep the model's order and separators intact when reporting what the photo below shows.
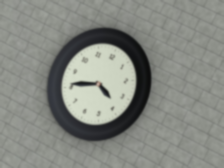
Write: 3 h 41 min
